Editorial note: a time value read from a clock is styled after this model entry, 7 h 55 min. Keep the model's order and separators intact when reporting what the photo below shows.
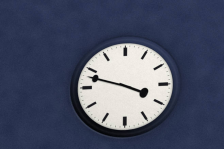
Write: 3 h 48 min
